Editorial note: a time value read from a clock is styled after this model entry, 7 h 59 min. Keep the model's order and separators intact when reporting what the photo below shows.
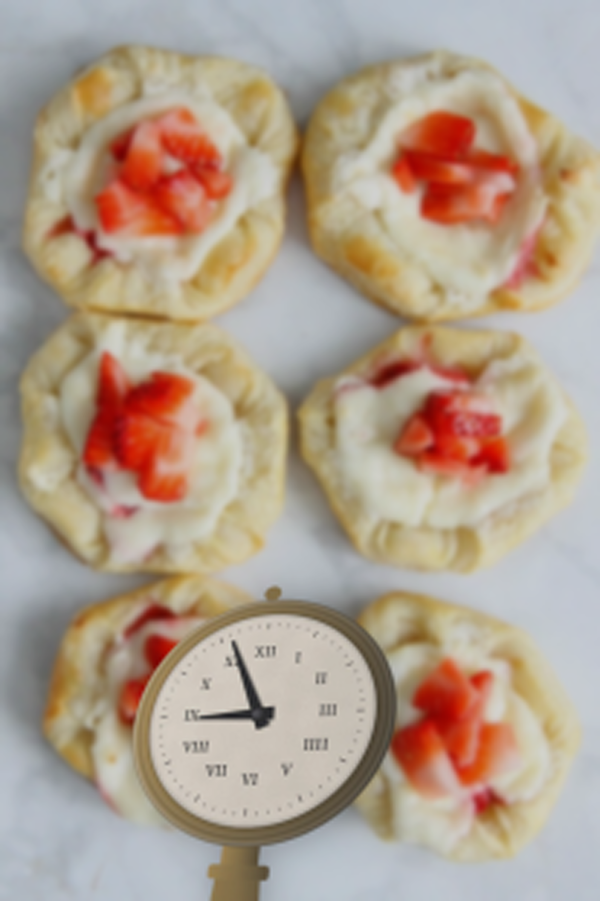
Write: 8 h 56 min
